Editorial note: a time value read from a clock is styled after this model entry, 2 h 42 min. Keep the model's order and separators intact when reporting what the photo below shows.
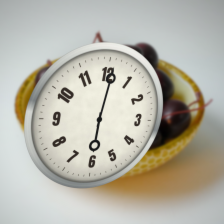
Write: 6 h 01 min
